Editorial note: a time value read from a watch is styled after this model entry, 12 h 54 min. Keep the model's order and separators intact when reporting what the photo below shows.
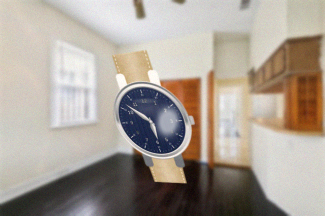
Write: 5 h 52 min
